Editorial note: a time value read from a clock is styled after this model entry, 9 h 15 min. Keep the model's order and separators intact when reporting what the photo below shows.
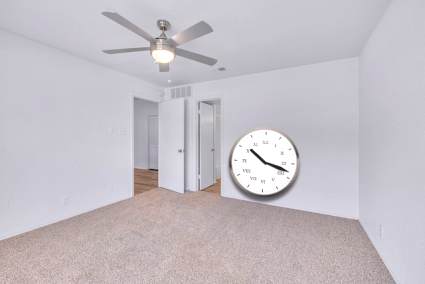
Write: 10 h 18 min
